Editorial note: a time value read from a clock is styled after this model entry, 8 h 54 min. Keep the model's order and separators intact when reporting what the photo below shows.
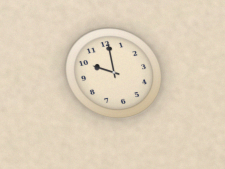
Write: 10 h 01 min
